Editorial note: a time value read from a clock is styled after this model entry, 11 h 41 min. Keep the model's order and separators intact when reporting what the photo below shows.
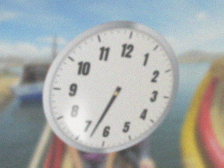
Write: 6 h 33 min
